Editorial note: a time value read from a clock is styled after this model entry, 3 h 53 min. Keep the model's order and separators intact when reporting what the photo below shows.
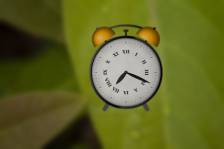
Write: 7 h 19 min
